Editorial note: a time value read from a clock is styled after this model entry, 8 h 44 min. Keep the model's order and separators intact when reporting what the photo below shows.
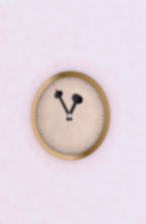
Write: 12 h 55 min
